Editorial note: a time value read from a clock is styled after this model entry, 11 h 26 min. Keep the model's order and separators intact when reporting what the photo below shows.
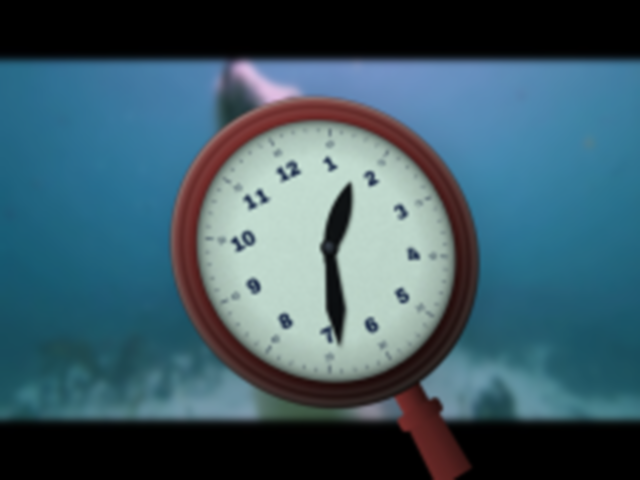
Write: 1 h 34 min
